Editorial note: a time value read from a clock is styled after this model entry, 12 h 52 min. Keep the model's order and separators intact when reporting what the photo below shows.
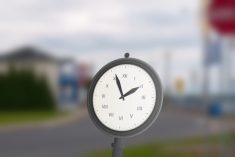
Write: 1 h 56 min
